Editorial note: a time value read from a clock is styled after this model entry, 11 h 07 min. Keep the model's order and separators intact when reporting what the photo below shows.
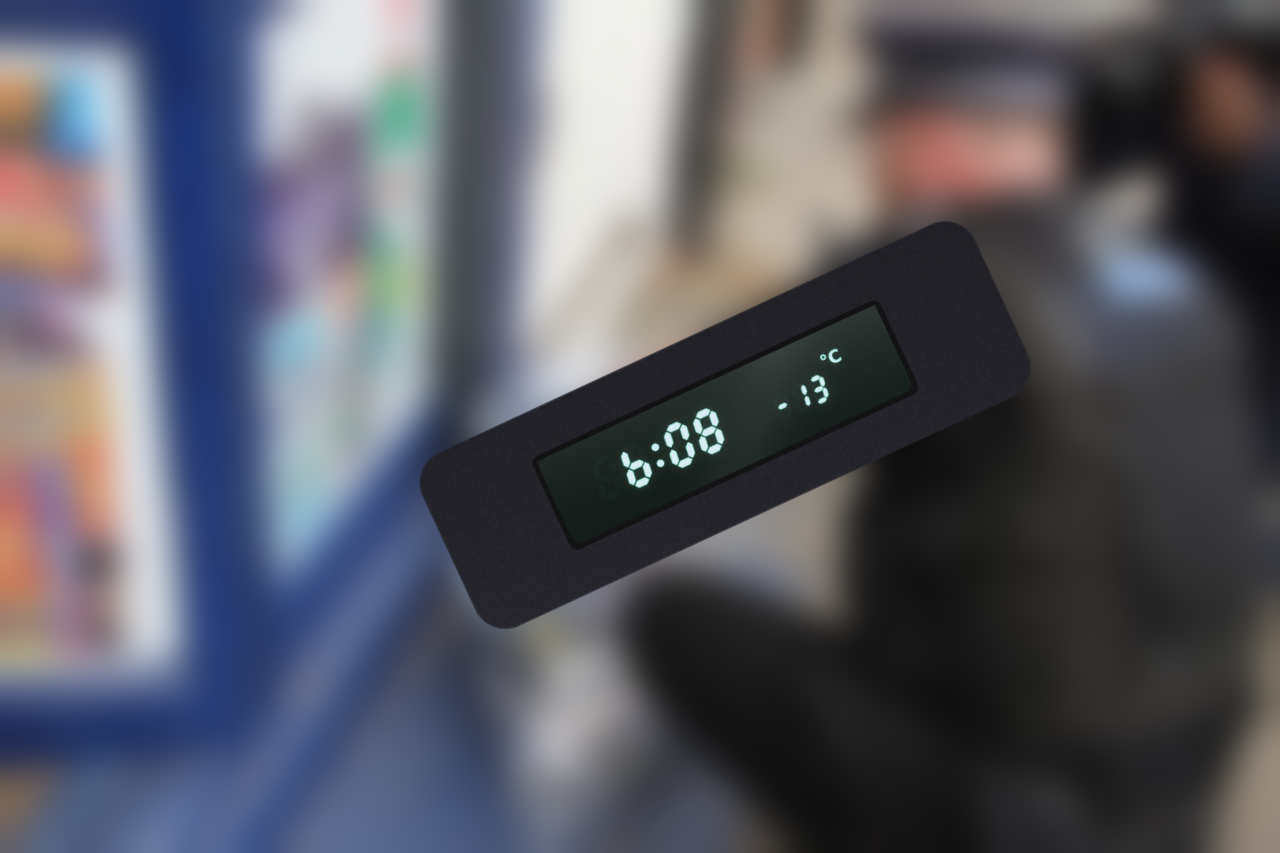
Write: 6 h 08 min
